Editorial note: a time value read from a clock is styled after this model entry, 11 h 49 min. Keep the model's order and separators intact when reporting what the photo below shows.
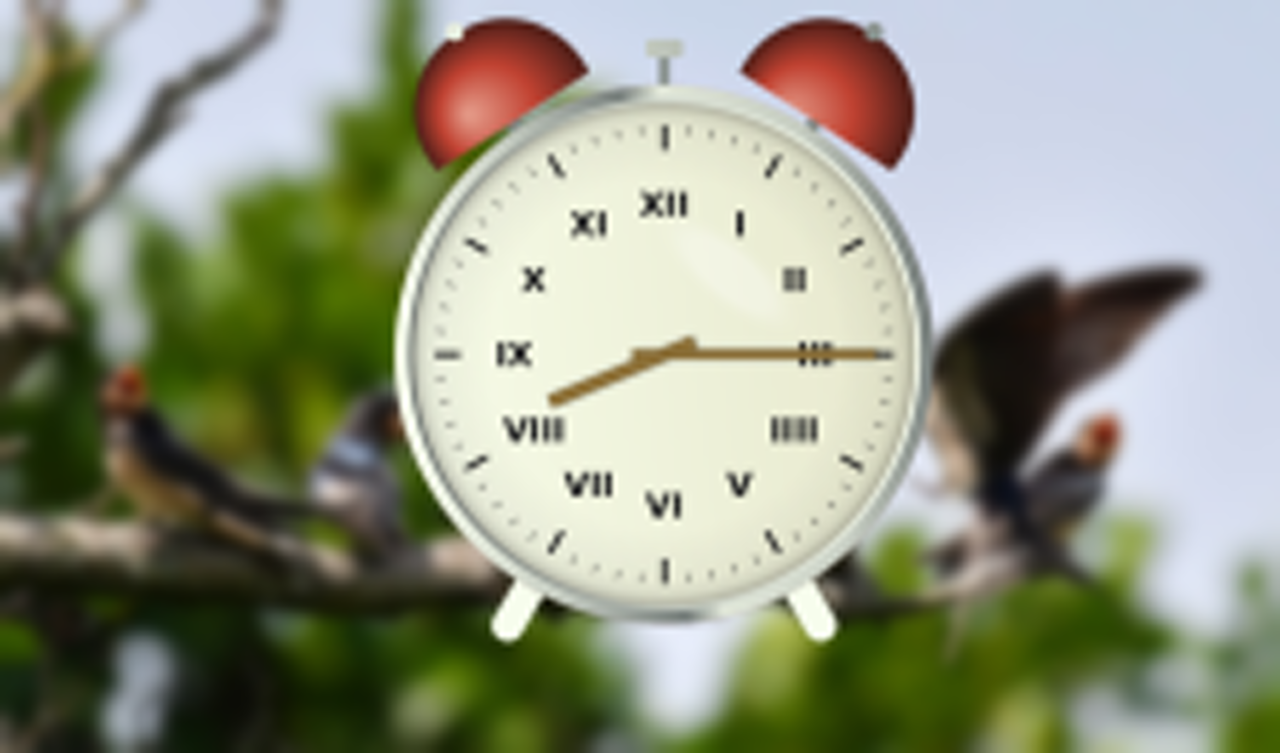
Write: 8 h 15 min
